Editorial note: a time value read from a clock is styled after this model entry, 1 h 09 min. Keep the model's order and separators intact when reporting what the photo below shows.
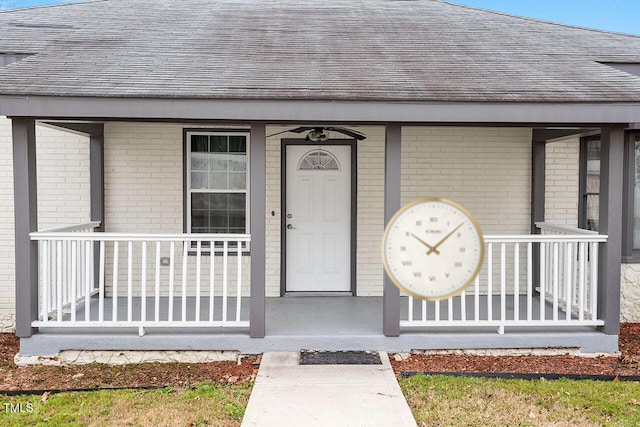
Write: 10 h 08 min
